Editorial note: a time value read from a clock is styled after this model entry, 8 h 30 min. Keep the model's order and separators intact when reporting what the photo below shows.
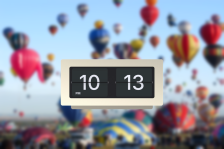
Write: 10 h 13 min
